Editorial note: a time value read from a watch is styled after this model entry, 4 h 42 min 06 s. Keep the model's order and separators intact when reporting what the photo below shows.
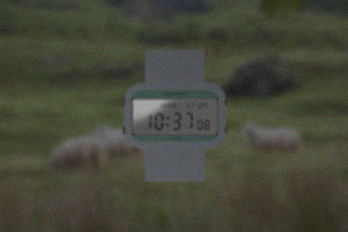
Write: 10 h 37 min 08 s
